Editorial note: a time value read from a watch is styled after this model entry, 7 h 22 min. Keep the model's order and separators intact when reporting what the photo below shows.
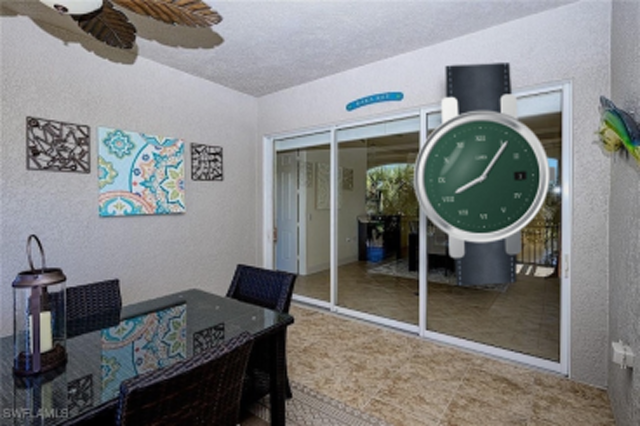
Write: 8 h 06 min
